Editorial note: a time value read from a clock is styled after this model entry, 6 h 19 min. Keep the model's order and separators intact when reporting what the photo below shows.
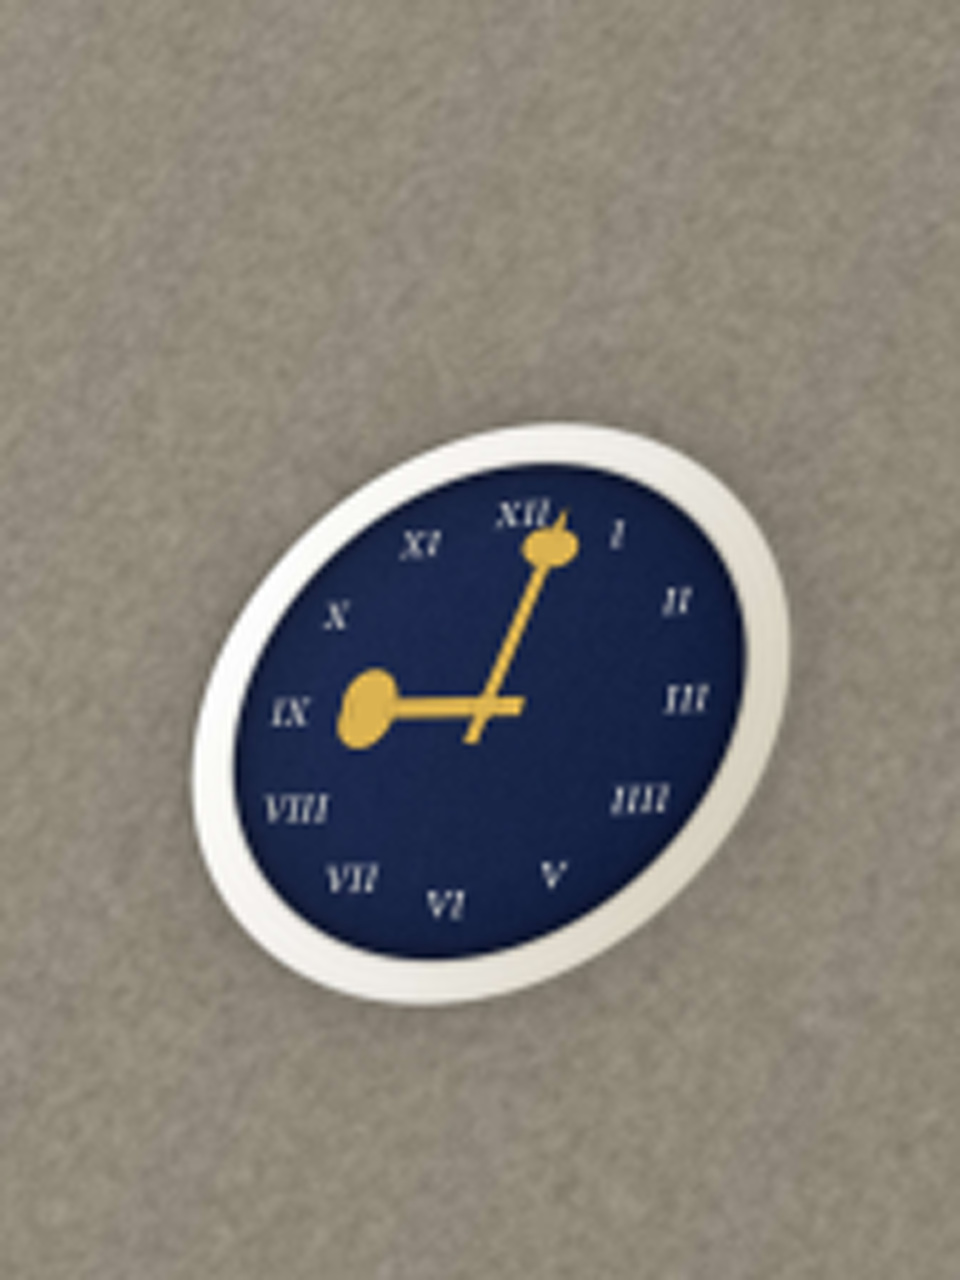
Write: 9 h 02 min
